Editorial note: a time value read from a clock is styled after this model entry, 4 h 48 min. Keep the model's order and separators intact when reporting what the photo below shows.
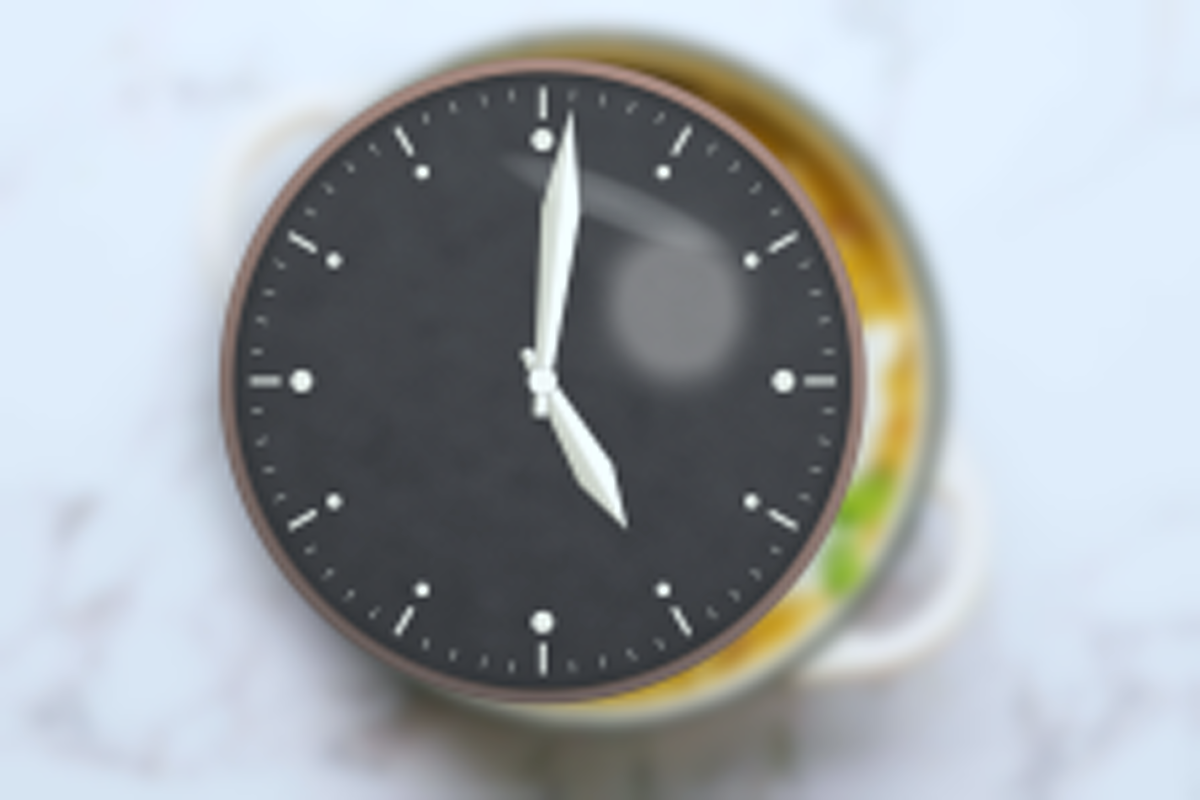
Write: 5 h 01 min
